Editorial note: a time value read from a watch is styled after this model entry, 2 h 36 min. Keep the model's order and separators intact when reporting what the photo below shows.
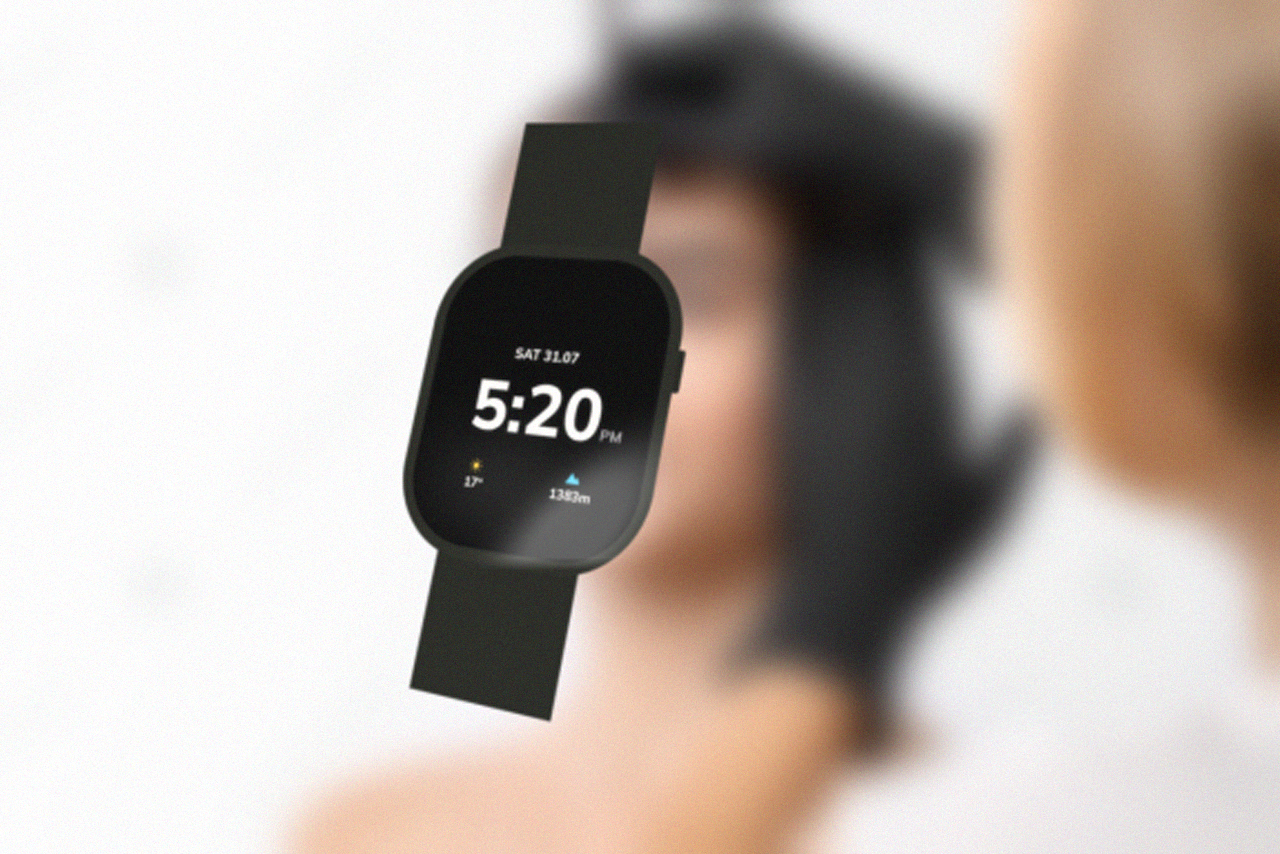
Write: 5 h 20 min
